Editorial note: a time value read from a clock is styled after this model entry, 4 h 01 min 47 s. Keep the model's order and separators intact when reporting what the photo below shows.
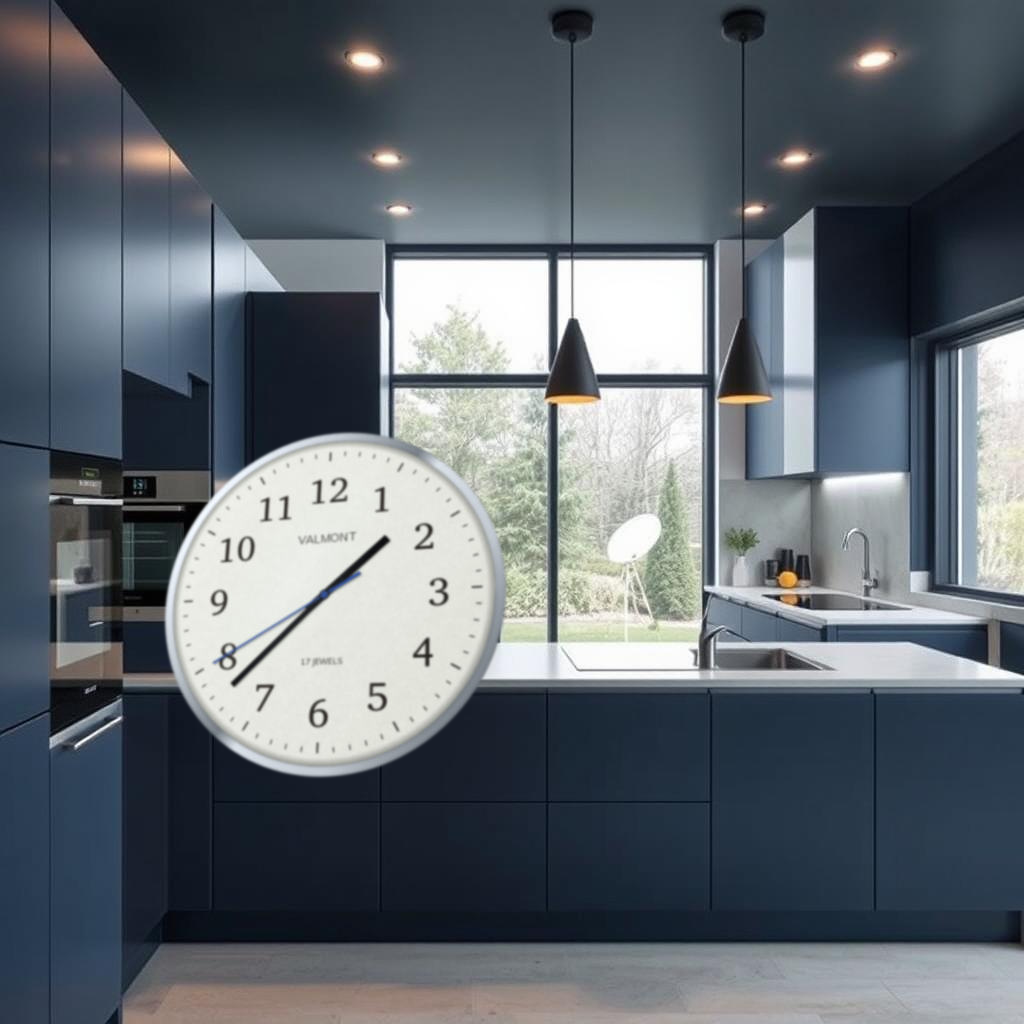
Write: 1 h 37 min 40 s
